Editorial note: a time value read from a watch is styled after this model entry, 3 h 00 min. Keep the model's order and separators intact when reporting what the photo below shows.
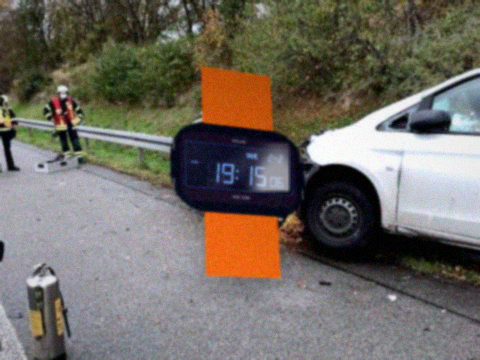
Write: 19 h 15 min
